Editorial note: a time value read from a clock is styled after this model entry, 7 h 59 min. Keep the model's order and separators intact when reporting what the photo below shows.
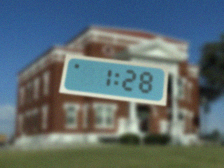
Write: 1 h 28 min
